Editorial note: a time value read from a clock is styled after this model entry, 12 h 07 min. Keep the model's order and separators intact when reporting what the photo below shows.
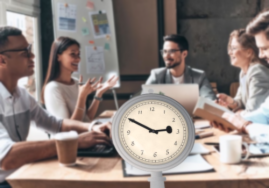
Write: 2 h 50 min
